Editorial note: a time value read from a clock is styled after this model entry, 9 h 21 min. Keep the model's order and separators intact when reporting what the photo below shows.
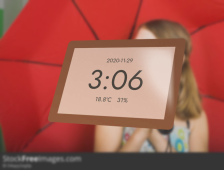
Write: 3 h 06 min
